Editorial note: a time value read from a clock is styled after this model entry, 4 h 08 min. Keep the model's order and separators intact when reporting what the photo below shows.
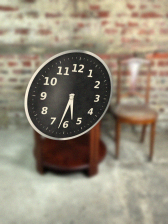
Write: 5 h 32 min
